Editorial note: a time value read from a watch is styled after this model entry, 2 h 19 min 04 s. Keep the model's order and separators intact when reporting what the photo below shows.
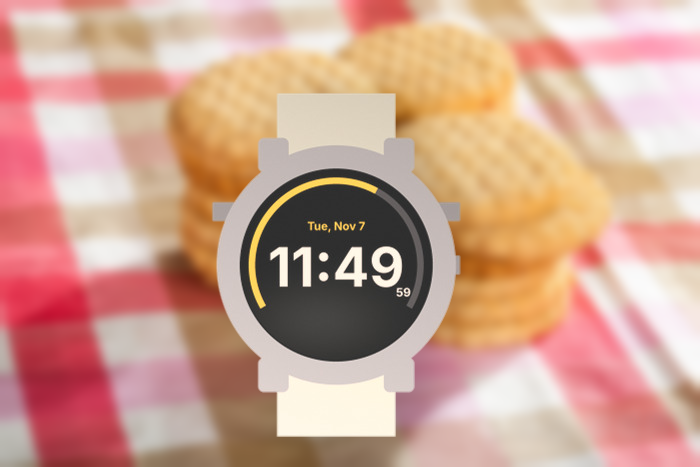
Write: 11 h 49 min 59 s
